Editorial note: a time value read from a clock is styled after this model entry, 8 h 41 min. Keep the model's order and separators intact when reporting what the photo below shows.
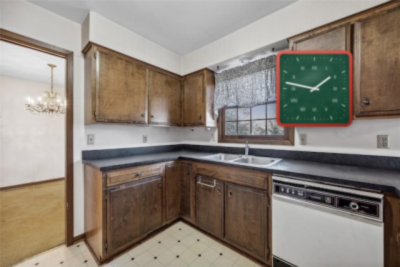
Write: 1 h 47 min
